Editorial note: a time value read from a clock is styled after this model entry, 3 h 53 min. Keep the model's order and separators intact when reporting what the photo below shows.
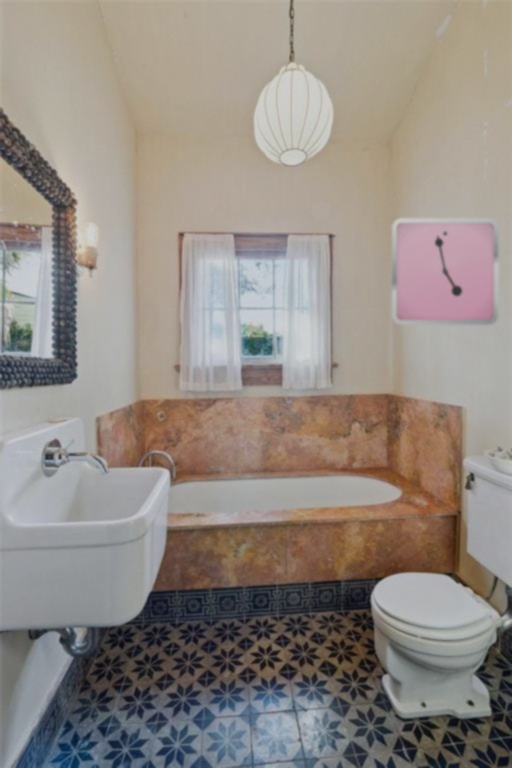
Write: 4 h 58 min
